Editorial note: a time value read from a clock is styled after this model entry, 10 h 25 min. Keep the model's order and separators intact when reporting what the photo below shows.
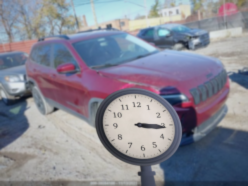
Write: 3 h 16 min
